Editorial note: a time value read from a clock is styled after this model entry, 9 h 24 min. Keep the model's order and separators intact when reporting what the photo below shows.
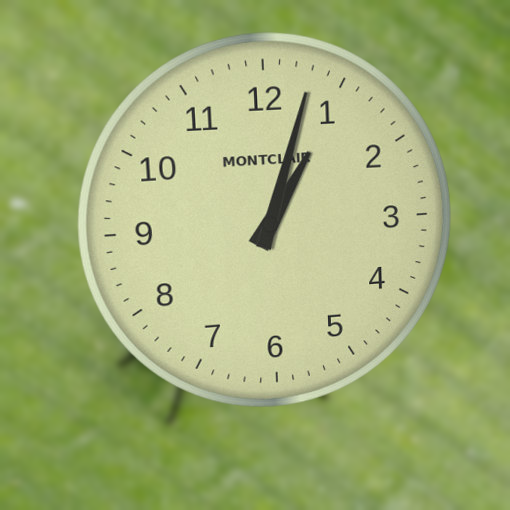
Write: 1 h 03 min
